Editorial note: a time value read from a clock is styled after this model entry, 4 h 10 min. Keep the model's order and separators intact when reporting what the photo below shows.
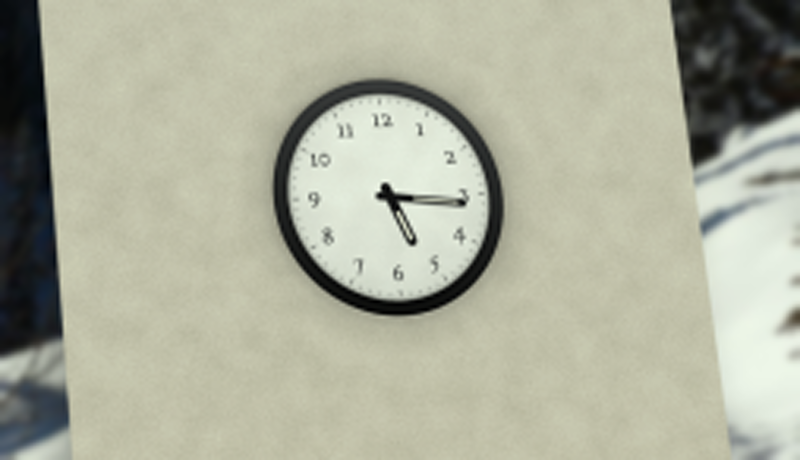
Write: 5 h 16 min
